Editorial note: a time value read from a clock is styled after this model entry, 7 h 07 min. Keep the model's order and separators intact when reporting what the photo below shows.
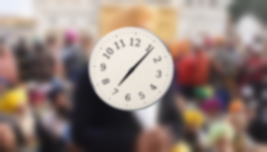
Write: 7 h 06 min
